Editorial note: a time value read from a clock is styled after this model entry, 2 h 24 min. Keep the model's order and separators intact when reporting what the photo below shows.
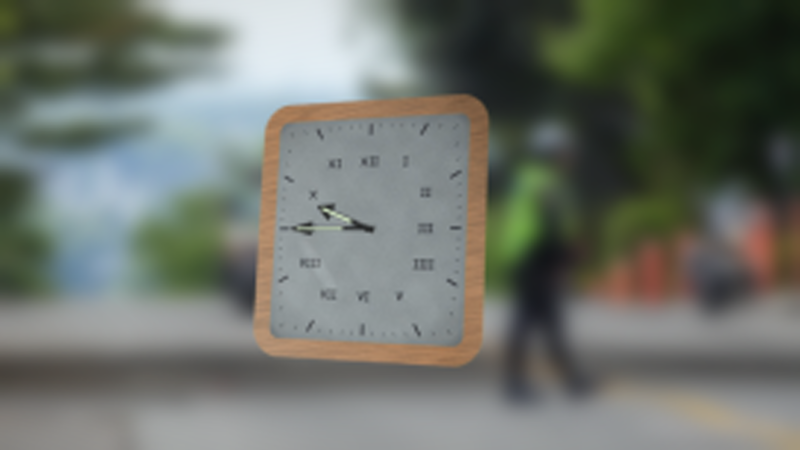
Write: 9 h 45 min
